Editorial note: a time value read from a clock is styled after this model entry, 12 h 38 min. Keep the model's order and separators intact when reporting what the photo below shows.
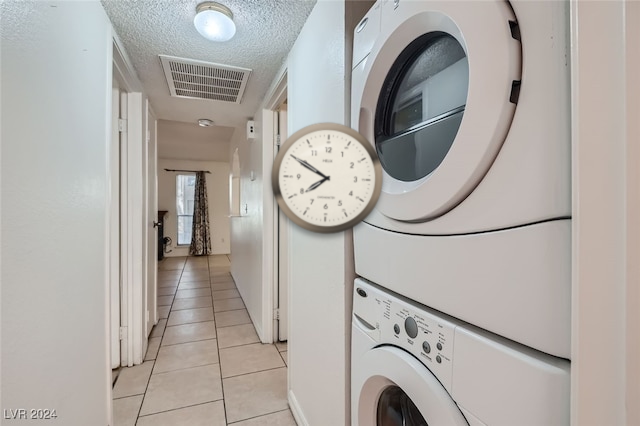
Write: 7 h 50 min
